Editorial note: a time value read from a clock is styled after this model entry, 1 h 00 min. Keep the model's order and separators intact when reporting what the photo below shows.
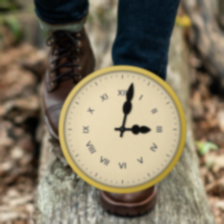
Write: 3 h 02 min
